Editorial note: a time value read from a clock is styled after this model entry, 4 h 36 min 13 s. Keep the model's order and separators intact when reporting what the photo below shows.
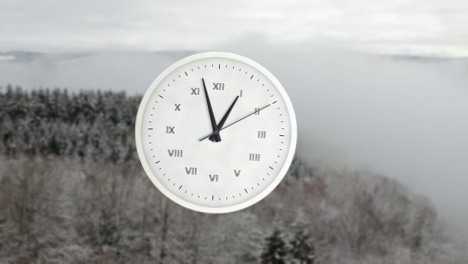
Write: 12 h 57 min 10 s
